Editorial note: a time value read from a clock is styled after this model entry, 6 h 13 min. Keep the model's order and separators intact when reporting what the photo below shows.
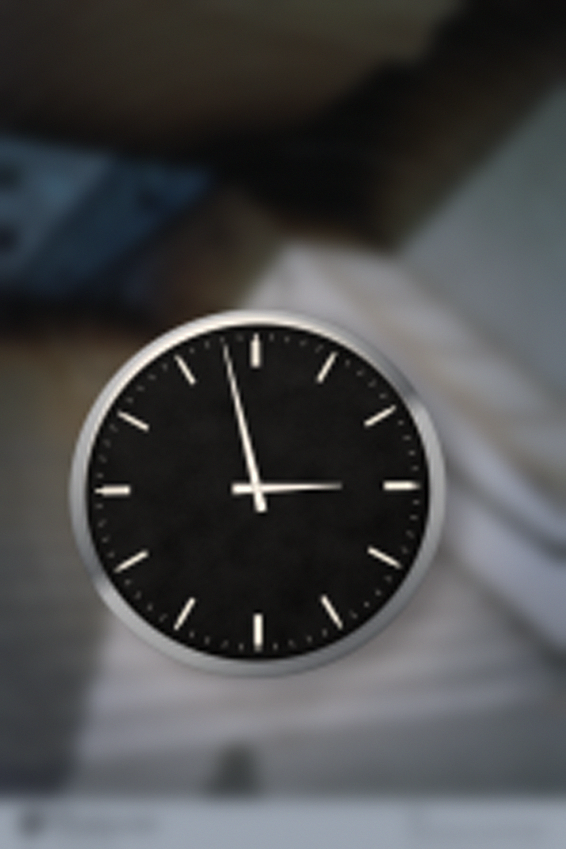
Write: 2 h 58 min
